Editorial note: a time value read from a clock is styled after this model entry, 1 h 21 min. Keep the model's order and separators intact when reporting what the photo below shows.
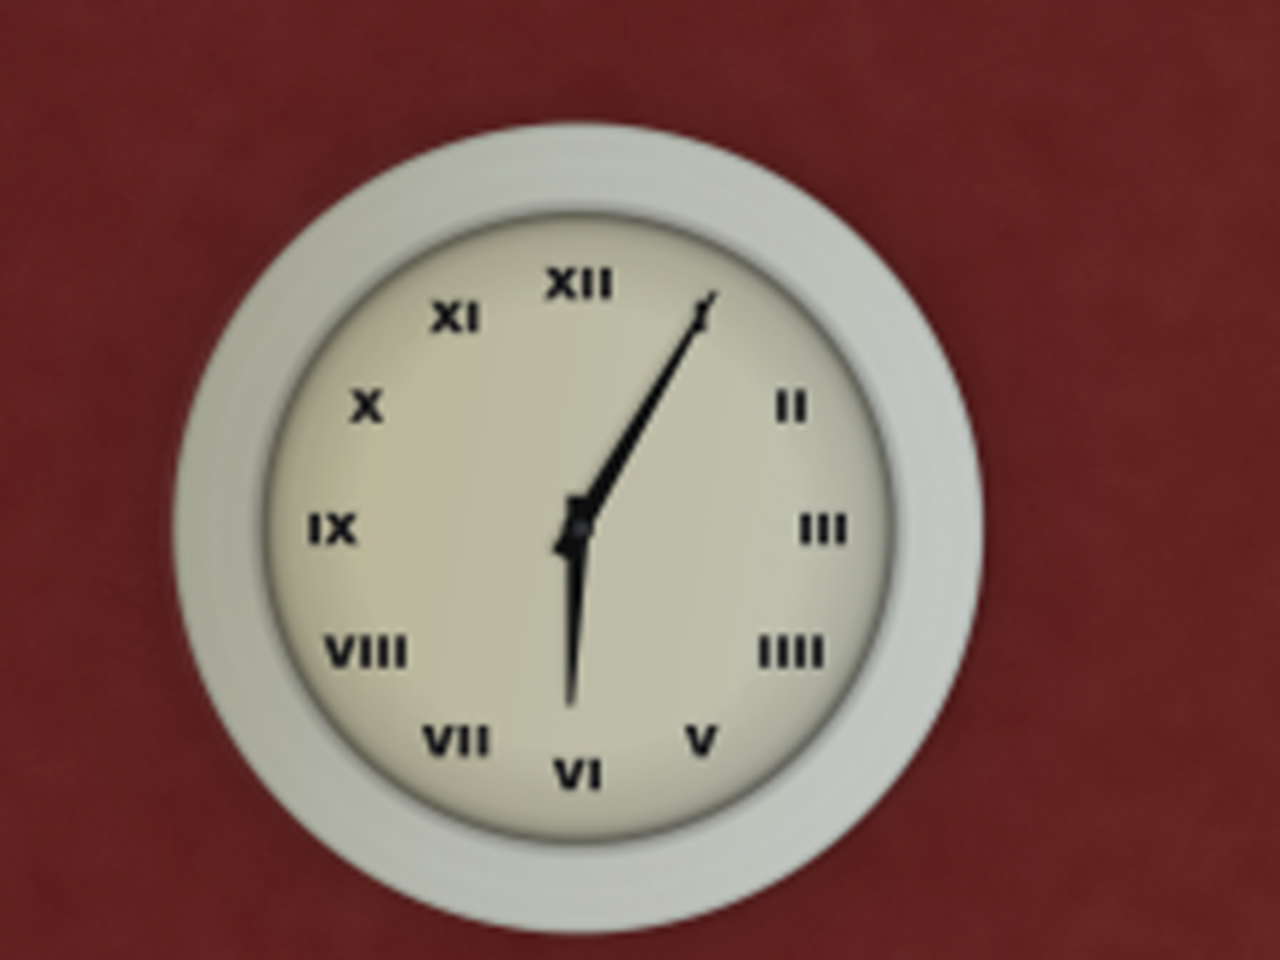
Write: 6 h 05 min
